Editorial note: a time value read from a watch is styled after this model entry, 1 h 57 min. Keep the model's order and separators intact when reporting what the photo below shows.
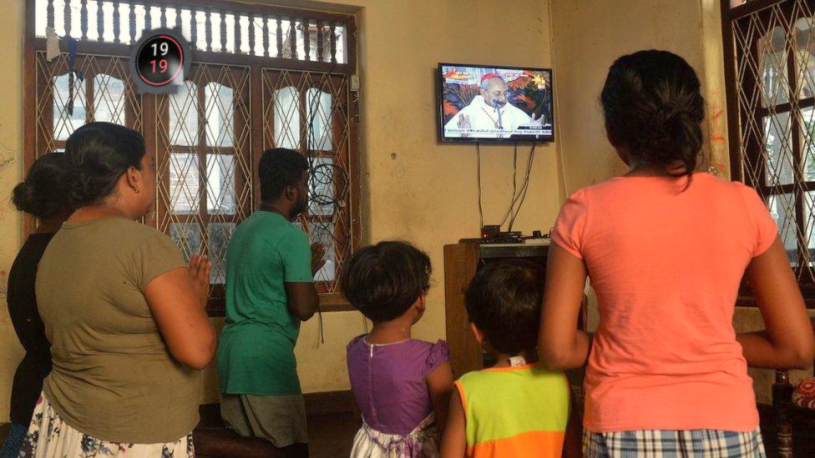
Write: 19 h 19 min
